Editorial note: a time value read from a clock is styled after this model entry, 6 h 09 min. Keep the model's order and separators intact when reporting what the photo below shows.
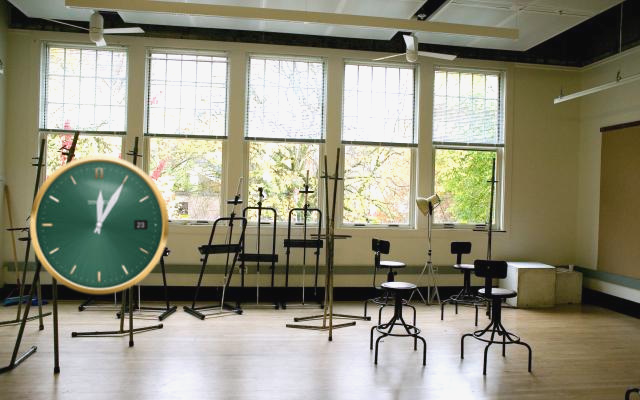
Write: 12 h 05 min
